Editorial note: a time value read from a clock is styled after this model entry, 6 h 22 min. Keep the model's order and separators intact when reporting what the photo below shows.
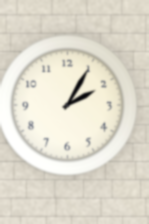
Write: 2 h 05 min
